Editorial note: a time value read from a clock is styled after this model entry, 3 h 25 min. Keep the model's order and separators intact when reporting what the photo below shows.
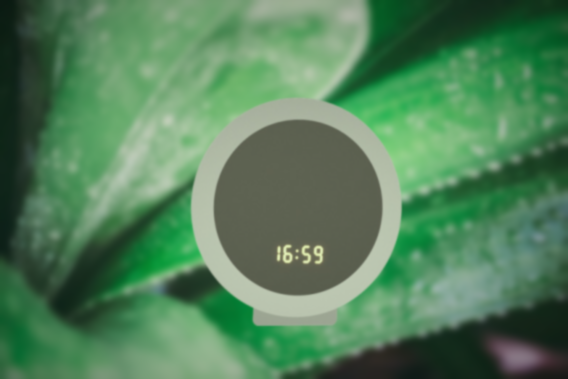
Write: 16 h 59 min
